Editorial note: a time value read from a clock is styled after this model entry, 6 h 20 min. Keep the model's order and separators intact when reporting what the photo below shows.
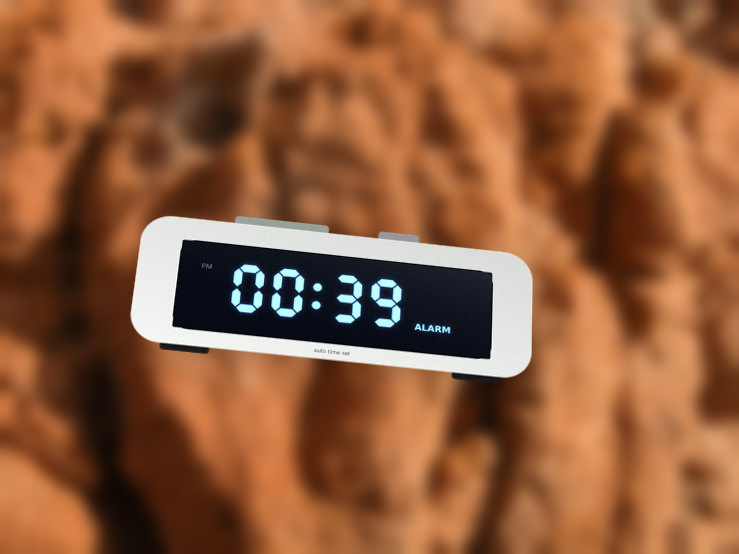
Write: 0 h 39 min
